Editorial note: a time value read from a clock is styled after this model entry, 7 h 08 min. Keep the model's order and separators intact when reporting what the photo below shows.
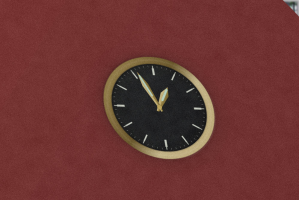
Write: 12 h 56 min
